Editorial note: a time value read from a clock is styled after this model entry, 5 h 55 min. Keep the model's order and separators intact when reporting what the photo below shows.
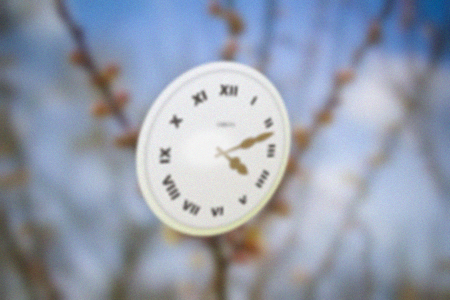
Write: 4 h 12 min
